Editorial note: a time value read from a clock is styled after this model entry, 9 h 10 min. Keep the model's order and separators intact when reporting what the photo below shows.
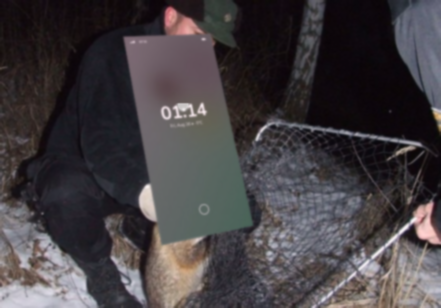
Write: 1 h 14 min
